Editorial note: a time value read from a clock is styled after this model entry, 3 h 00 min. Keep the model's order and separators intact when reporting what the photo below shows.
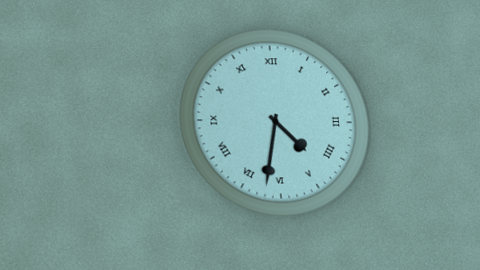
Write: 4 h 32 min
